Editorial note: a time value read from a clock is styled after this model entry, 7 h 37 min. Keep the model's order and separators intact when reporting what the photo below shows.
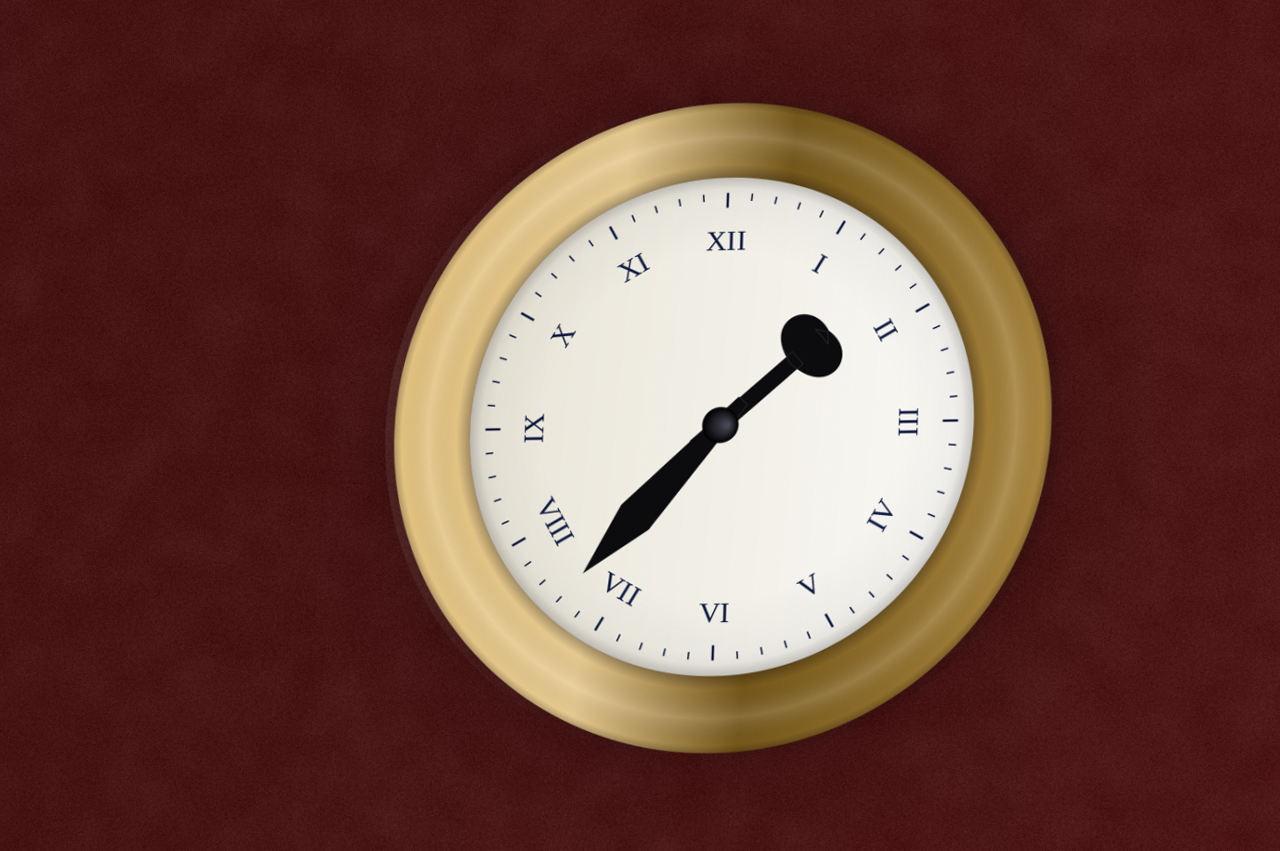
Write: 1 h 37 min
